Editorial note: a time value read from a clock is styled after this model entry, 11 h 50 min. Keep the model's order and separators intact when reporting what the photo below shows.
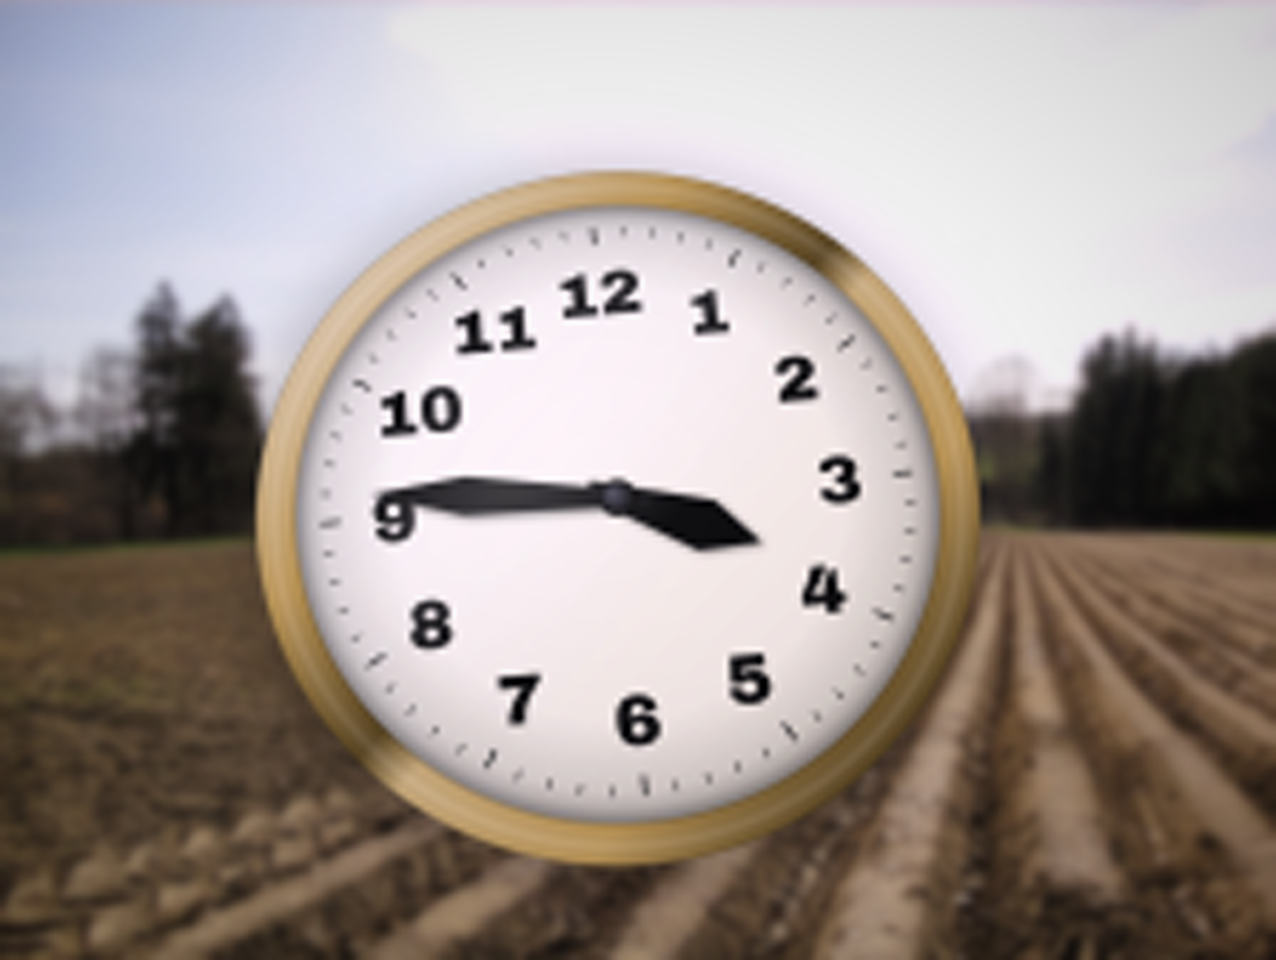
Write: 3 h 46 min
